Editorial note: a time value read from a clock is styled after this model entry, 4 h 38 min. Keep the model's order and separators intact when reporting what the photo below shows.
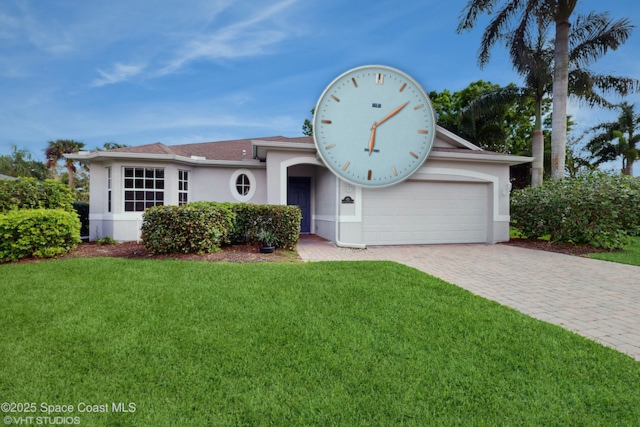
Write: 6 h 08 min
